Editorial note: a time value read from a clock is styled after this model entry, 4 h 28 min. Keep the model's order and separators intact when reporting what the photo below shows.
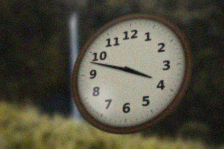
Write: 3 h 48 min
